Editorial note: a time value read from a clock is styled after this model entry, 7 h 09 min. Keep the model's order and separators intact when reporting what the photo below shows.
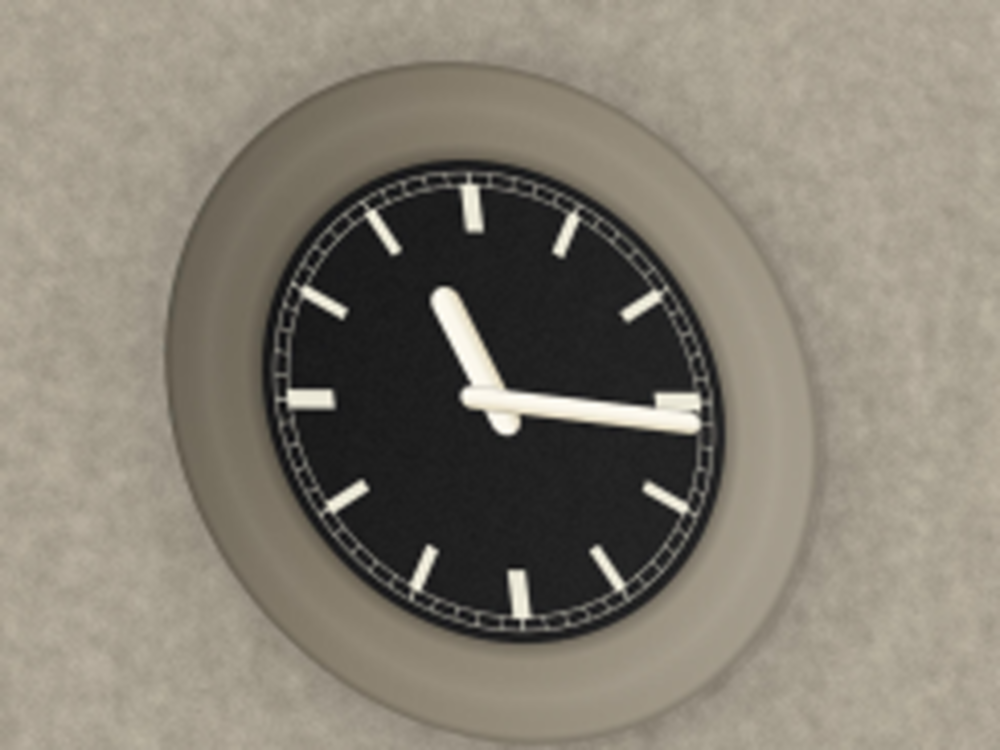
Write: 11 h 16 min
